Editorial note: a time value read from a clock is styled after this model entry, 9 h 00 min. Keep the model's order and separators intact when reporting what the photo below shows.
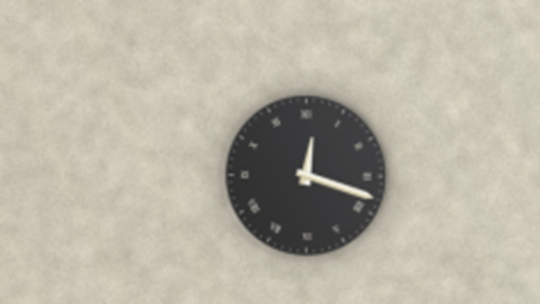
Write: 12 h 18 min
